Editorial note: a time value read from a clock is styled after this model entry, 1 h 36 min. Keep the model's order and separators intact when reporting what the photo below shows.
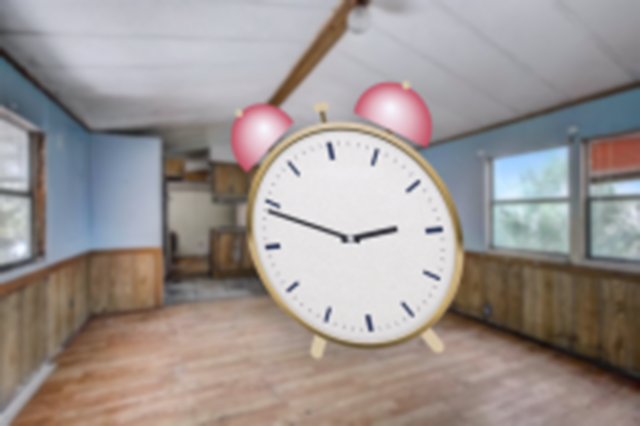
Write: 2 h 49 min
